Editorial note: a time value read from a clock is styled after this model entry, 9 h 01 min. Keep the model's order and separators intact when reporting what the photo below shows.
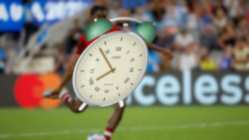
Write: 7 h 53 min
